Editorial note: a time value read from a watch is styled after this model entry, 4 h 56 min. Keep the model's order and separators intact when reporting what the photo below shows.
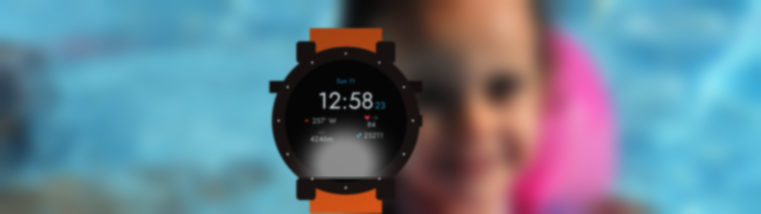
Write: 12 h 58 min
